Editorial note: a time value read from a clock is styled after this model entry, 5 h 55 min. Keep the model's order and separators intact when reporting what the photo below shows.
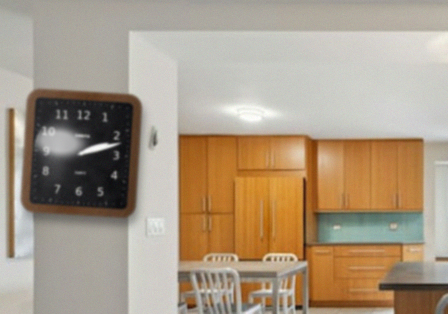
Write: 2 h 12 min
